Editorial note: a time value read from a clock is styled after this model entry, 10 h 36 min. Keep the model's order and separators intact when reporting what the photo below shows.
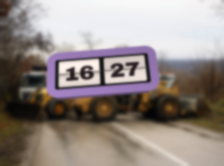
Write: 16 h 27 min
